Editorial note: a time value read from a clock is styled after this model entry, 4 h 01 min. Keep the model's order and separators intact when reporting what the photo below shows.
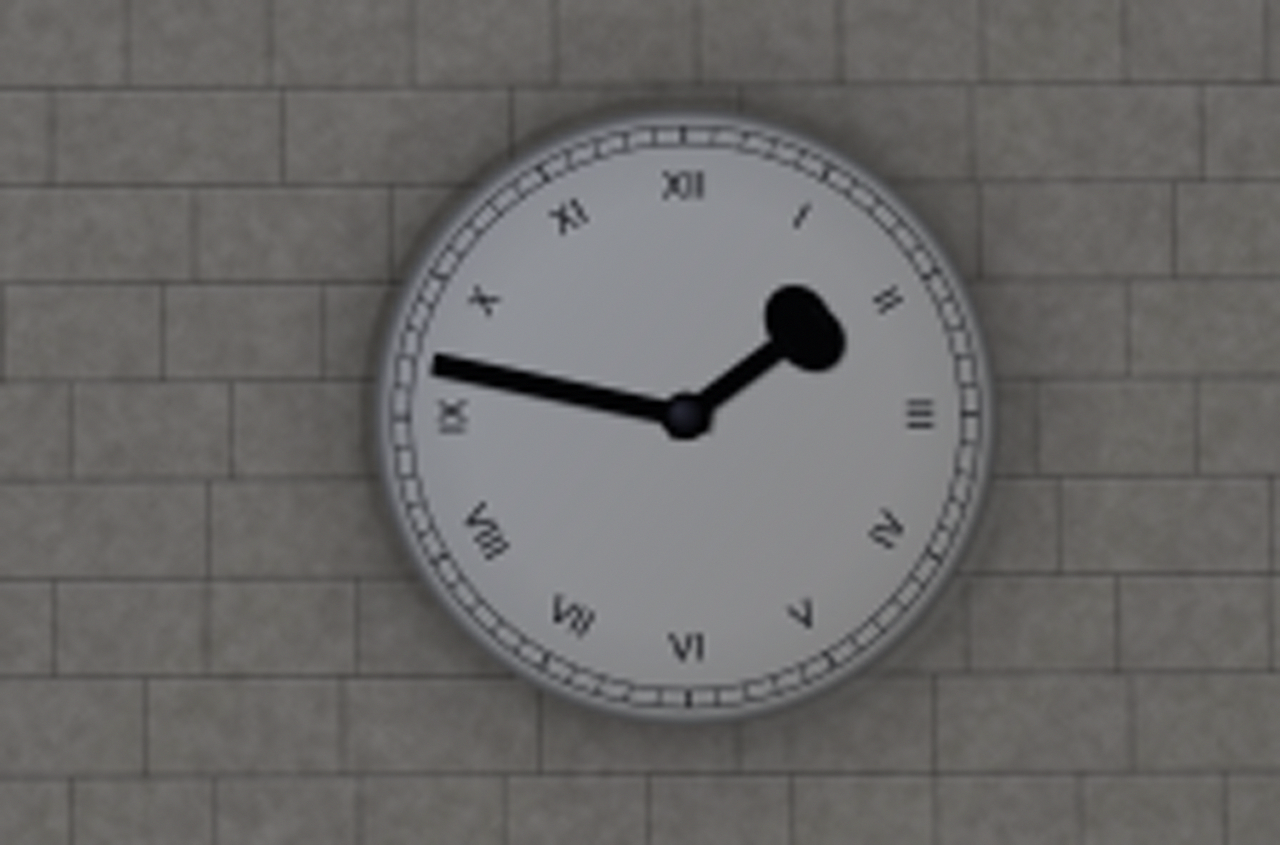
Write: 1 h 47 min
